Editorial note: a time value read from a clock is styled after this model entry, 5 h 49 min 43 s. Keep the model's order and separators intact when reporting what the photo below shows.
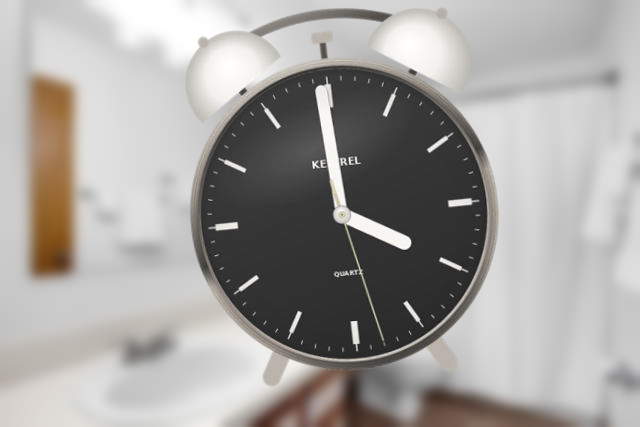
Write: 3 h 59 min 28 s
